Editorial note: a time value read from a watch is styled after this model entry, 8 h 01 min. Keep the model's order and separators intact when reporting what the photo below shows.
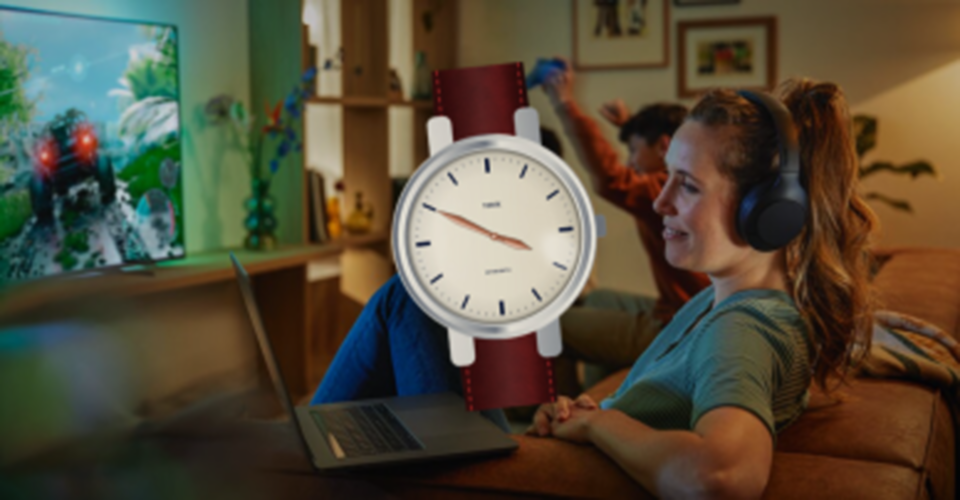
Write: 3 h 50 min
